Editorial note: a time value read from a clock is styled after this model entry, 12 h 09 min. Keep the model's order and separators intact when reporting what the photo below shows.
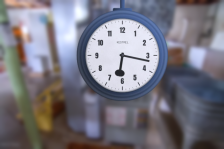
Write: 6 h 17 min
